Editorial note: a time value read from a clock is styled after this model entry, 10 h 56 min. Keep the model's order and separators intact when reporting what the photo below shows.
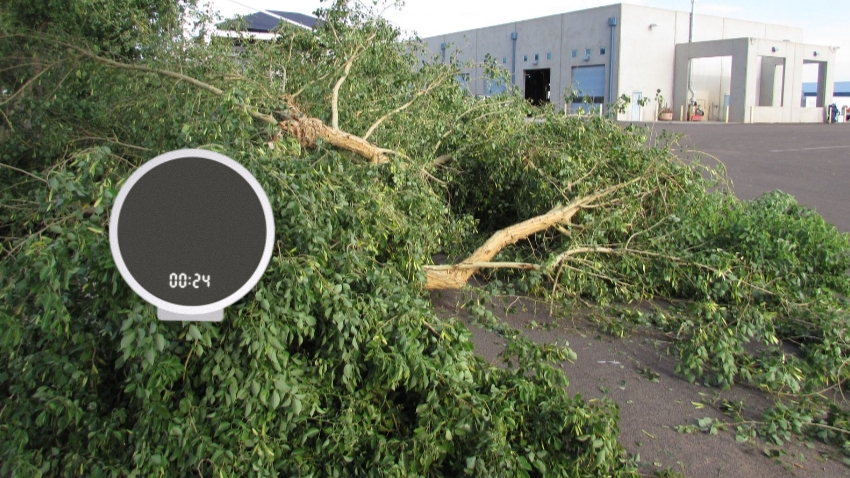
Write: 0 h 24 min
